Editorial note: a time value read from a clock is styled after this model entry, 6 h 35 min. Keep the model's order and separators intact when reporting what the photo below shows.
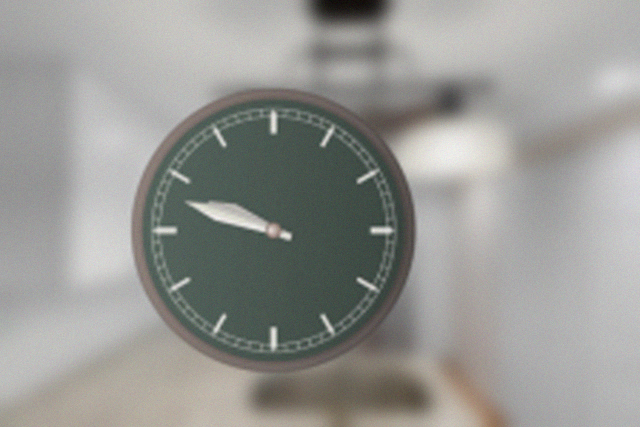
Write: 9 h 48 min
